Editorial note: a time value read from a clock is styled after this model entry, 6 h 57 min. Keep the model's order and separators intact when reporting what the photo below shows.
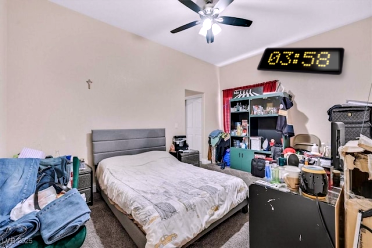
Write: 3 h 58 min
